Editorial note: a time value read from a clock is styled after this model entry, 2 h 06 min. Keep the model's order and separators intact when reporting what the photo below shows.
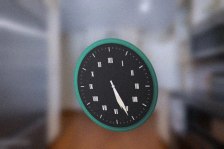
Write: 5 h 26 min
